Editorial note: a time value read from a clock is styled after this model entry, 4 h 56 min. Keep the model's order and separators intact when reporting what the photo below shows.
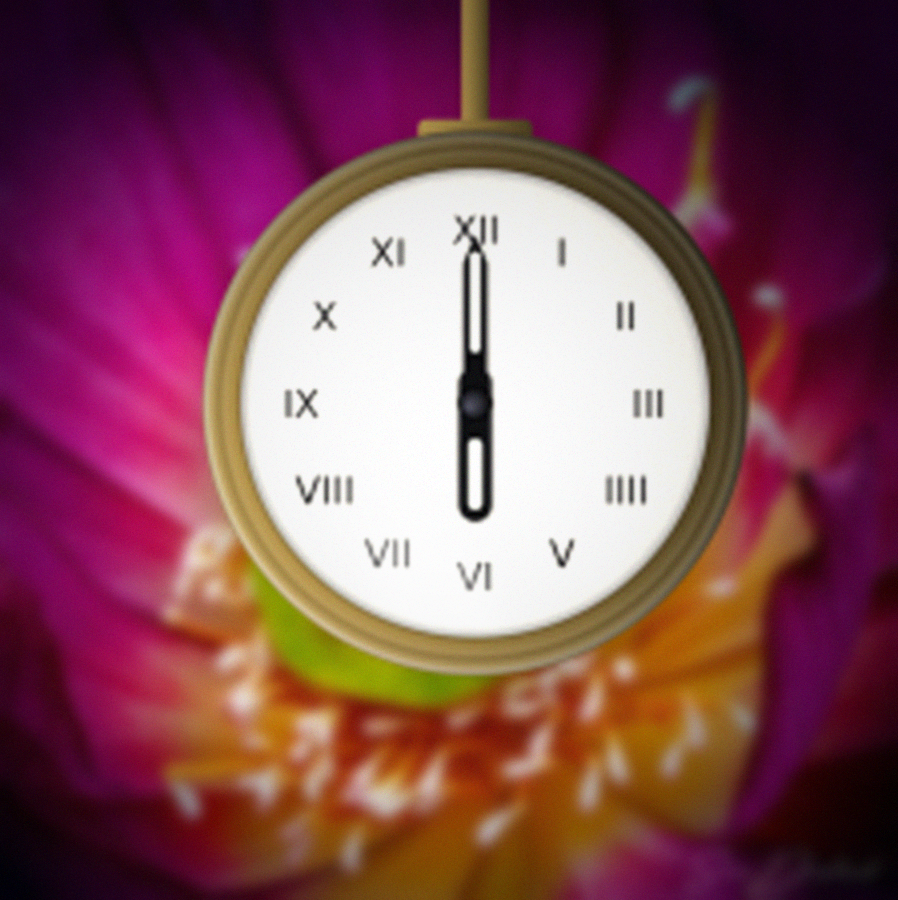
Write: 6 h 00 min
